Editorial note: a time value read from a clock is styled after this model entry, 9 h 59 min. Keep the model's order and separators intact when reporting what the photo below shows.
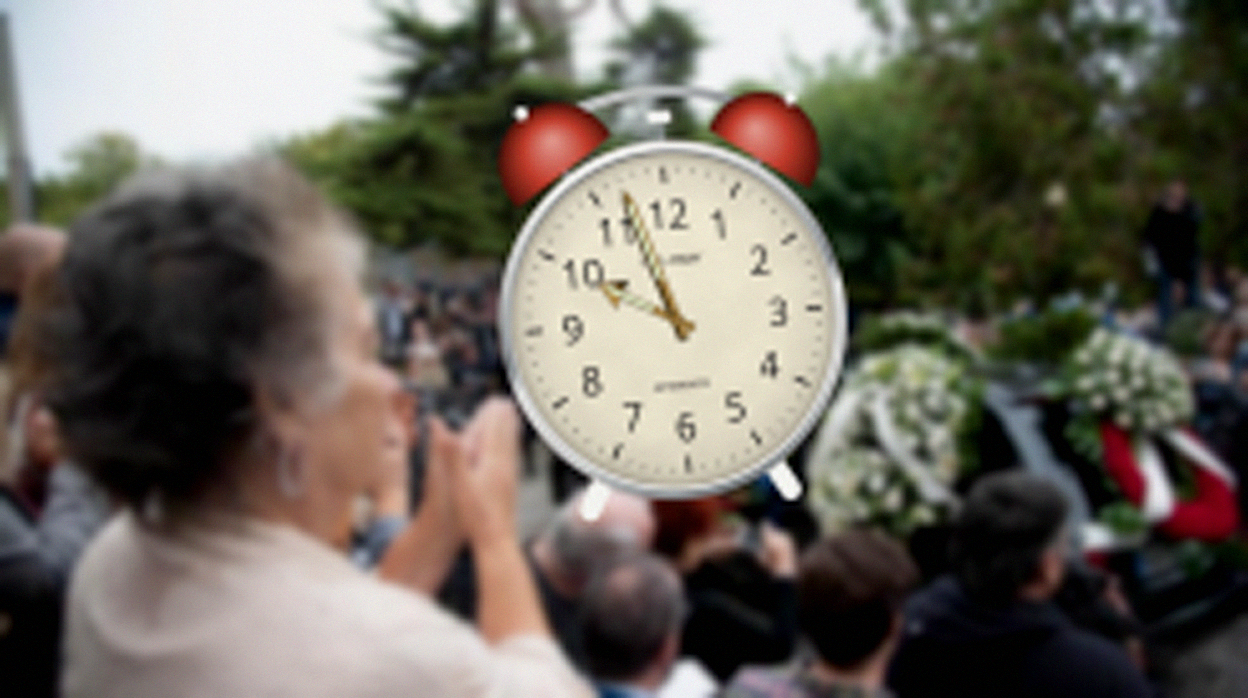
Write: 9 h 57 min
